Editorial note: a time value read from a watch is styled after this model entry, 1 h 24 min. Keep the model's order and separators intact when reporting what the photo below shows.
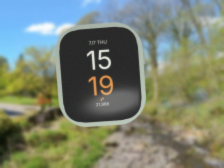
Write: 15 h 19 min
